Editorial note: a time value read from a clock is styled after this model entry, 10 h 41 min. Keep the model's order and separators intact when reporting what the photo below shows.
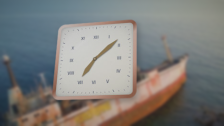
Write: 7 h 08 min
